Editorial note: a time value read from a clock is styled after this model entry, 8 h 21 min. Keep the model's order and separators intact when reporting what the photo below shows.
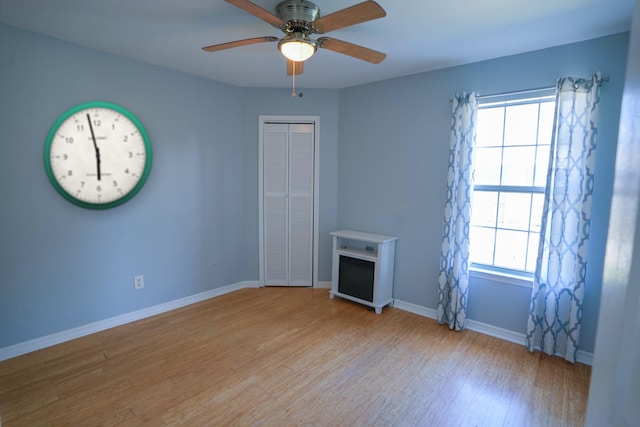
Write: 5 h 58 min
